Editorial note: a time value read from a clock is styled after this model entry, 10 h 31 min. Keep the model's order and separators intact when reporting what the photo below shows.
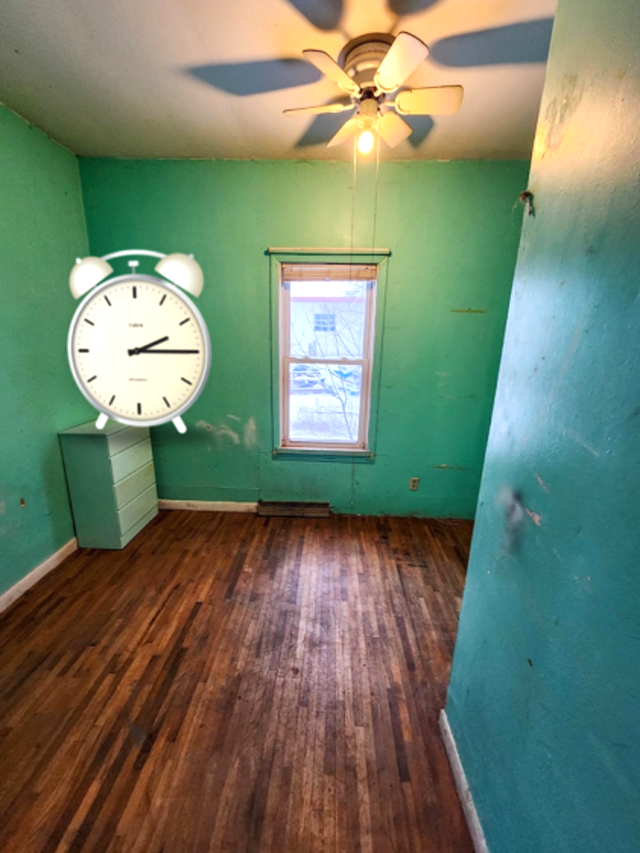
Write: 2 h 15 min
